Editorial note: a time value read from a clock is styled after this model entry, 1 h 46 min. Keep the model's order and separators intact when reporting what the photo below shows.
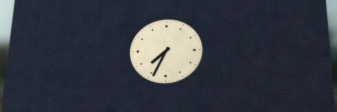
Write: 7 h 34 min
